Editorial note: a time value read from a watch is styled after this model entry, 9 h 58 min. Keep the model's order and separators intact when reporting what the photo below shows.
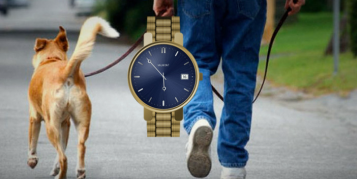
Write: 5 h 53 min
